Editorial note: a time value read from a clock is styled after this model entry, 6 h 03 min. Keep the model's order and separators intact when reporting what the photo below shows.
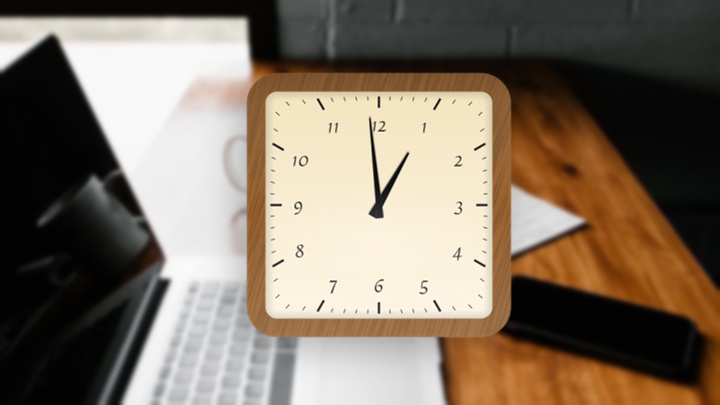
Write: 12 h 59 min
